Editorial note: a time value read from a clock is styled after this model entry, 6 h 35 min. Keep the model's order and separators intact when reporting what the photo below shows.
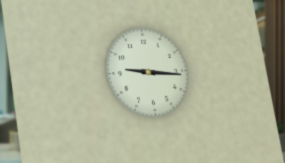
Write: 9 h 16 min
